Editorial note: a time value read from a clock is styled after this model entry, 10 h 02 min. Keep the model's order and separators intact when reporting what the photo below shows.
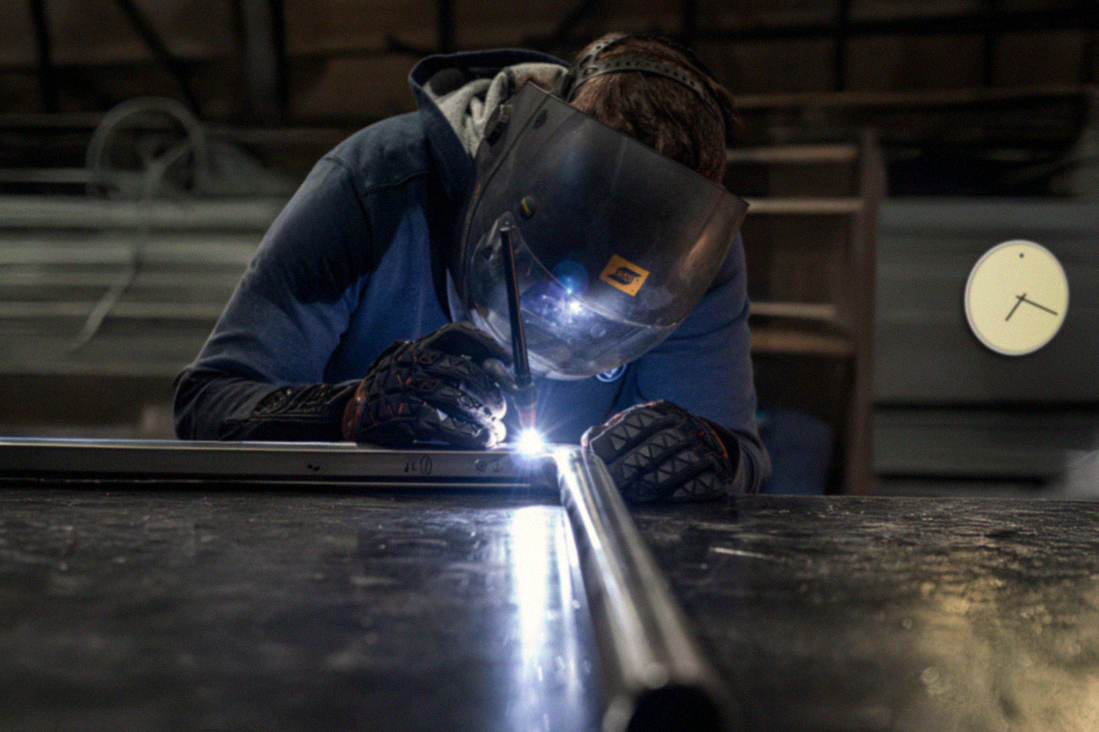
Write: 7 h 19 min
